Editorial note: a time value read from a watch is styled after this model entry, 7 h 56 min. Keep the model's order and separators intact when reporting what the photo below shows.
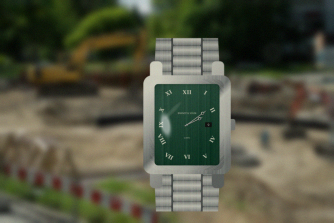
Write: 2 h 09 min
